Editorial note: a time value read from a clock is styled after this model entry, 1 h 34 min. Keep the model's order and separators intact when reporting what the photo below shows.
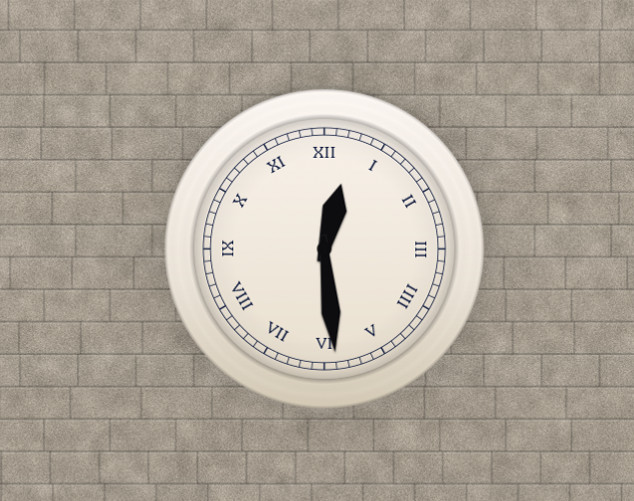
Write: 12 h 29 min
